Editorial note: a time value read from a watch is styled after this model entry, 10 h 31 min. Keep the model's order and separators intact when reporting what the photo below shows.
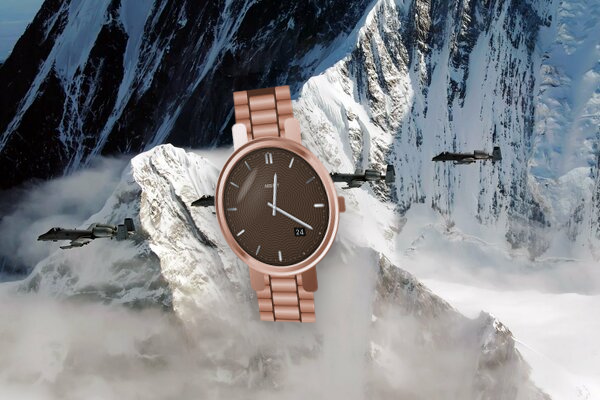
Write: 12 h 20 min
